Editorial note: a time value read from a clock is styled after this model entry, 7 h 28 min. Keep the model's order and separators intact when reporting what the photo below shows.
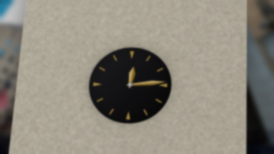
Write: 12 h 14 min
